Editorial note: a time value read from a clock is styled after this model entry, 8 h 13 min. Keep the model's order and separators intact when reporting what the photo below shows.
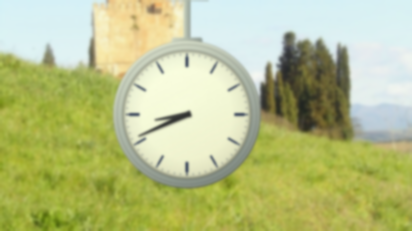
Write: 8 h 41 min
